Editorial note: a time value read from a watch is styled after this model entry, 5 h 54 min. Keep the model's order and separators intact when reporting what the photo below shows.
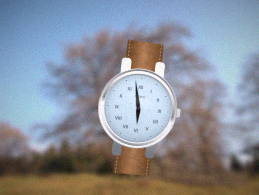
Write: 5 h 58 min
